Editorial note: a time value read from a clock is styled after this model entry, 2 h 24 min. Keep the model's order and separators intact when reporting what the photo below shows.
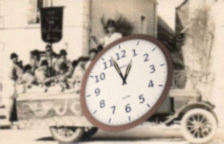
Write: 12 h 57 min
